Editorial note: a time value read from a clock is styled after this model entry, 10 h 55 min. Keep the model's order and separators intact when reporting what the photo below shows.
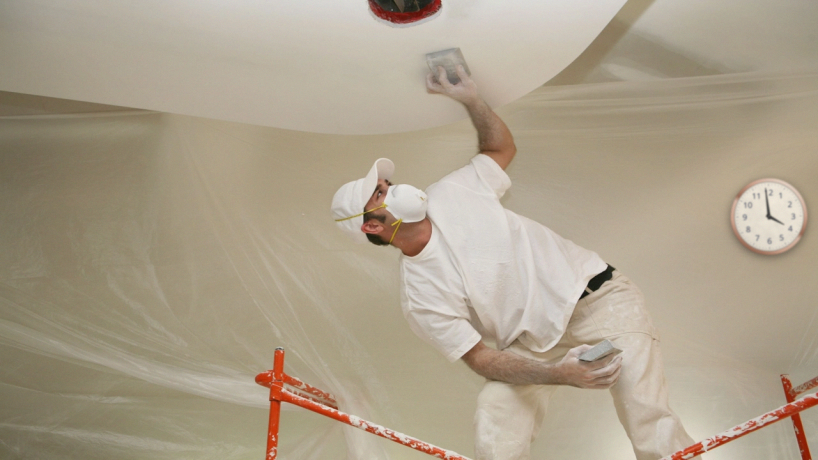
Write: 3 h 59 min
